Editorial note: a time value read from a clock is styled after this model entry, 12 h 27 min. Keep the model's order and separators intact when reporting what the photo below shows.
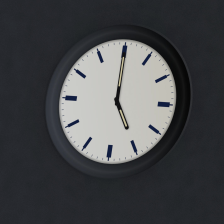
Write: 5 h 00 min
